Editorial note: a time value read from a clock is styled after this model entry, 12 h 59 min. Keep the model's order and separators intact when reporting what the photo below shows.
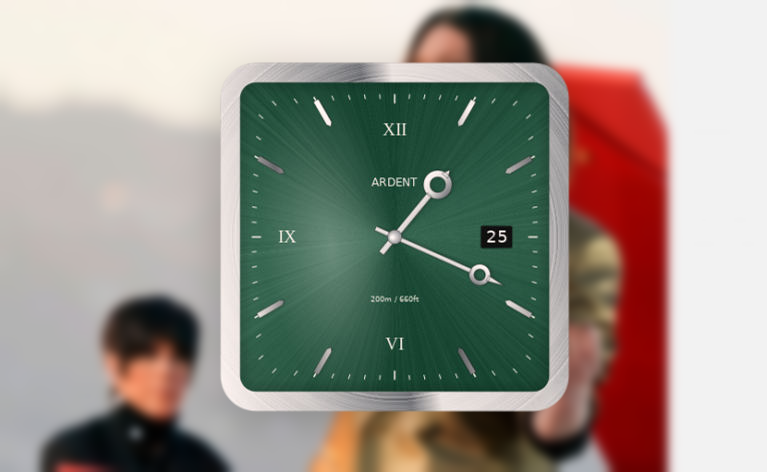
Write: 1 h 19 min
